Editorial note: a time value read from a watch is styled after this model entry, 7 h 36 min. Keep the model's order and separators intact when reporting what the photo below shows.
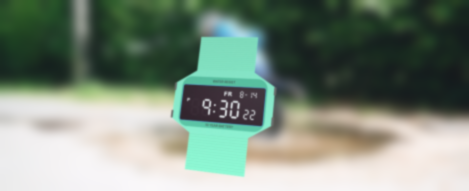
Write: 9 h 30 min
